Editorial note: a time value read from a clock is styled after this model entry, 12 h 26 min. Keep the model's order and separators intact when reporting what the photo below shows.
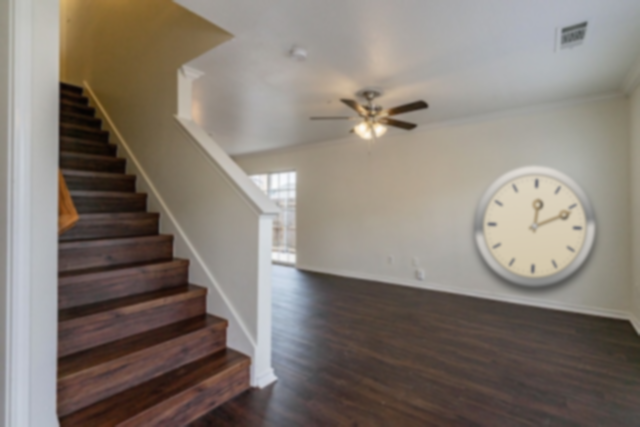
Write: 12 h 11 min
